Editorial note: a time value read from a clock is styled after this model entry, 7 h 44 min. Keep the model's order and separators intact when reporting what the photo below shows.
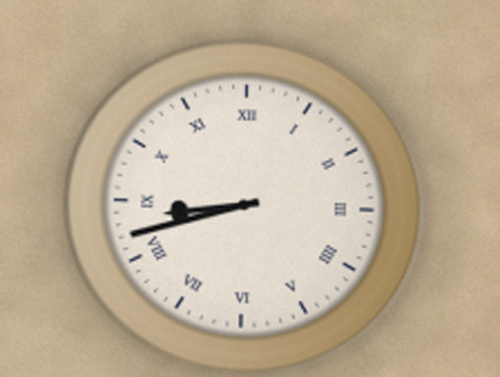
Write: 8 h 42 min
